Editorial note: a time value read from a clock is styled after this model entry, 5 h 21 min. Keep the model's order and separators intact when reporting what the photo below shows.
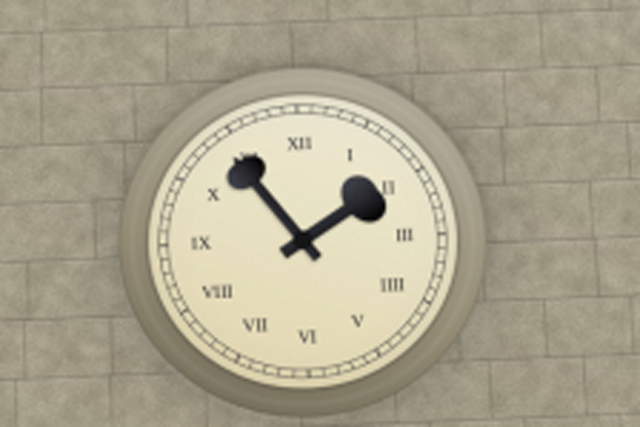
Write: 1 h 54 min
